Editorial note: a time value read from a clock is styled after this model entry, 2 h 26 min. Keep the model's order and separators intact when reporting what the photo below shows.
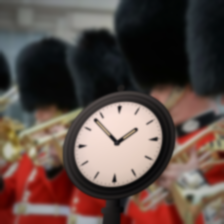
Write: 1 h 53 min
